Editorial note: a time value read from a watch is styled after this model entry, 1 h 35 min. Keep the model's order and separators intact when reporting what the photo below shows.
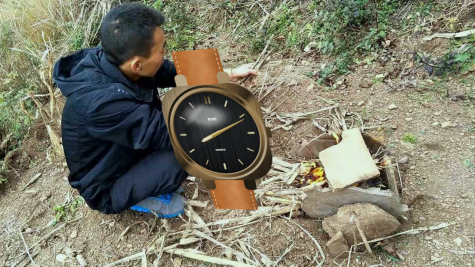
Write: 8 h 11 min
